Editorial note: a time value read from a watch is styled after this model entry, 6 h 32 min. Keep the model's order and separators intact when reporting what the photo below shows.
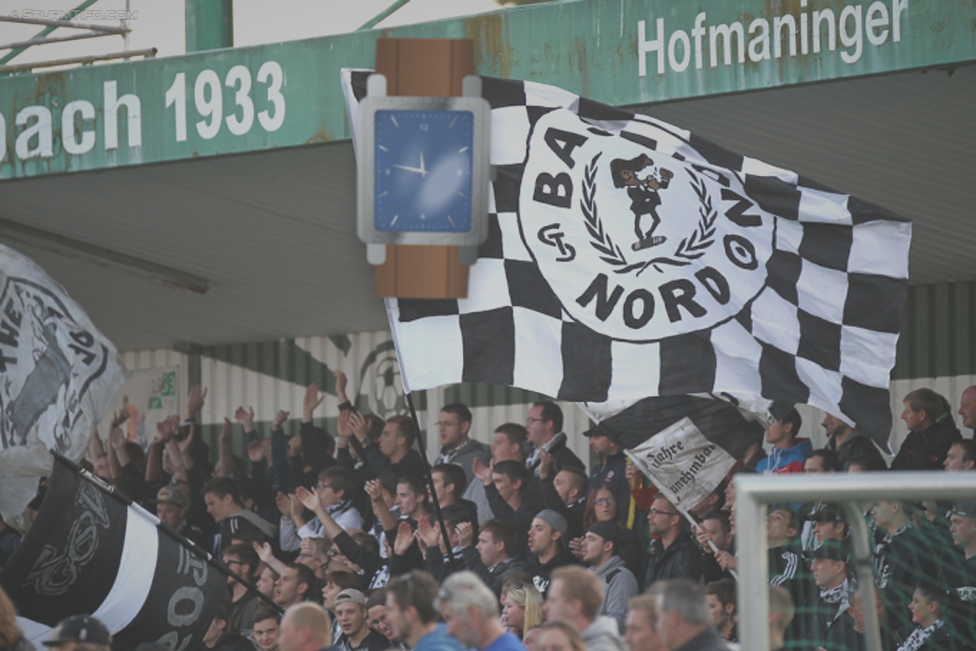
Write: 11 h 47 min
